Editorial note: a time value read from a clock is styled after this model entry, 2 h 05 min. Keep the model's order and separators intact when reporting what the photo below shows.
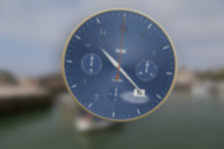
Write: 10 h 22 min
